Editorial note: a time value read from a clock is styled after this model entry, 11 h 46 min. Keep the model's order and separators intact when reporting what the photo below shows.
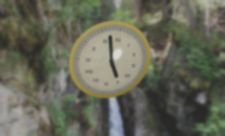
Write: 4 h 57 min
